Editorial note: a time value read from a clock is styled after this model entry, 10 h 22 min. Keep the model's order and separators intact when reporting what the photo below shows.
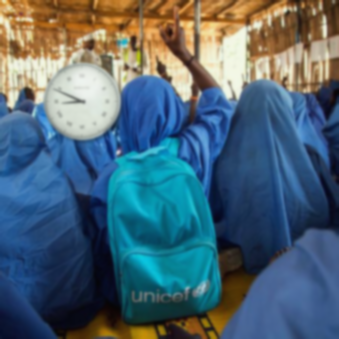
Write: 8 h 49 min
